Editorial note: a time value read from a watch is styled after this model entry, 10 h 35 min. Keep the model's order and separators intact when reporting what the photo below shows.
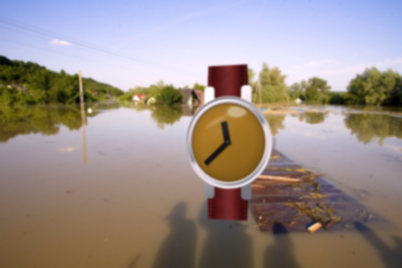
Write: 11 h 38 min
